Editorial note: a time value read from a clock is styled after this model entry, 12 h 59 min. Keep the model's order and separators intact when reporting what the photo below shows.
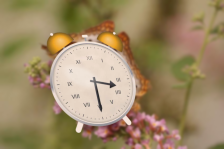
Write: 3 h 30 min
